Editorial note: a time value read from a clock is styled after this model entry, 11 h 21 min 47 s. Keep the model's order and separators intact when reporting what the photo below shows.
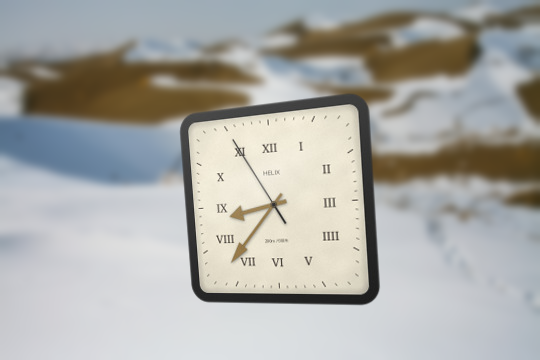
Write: 8 h 36 min 55 s
